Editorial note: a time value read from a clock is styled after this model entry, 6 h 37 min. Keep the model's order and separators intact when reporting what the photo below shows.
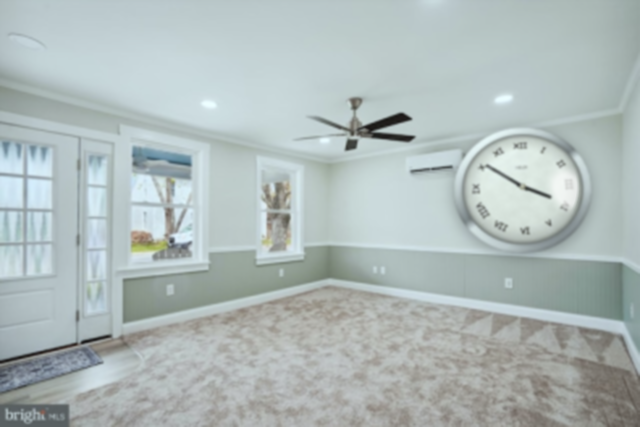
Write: 3 h 51 min
